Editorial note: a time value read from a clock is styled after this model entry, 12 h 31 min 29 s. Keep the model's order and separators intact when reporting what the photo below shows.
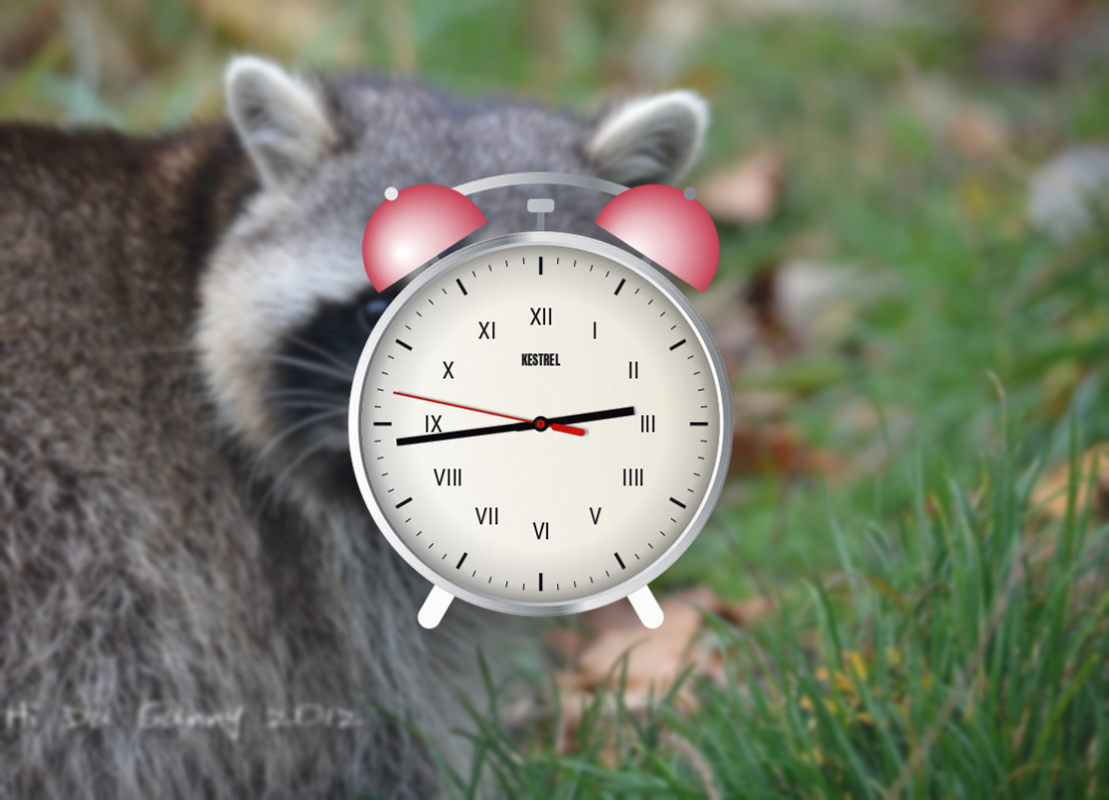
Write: 2 h 43 min 47 s
